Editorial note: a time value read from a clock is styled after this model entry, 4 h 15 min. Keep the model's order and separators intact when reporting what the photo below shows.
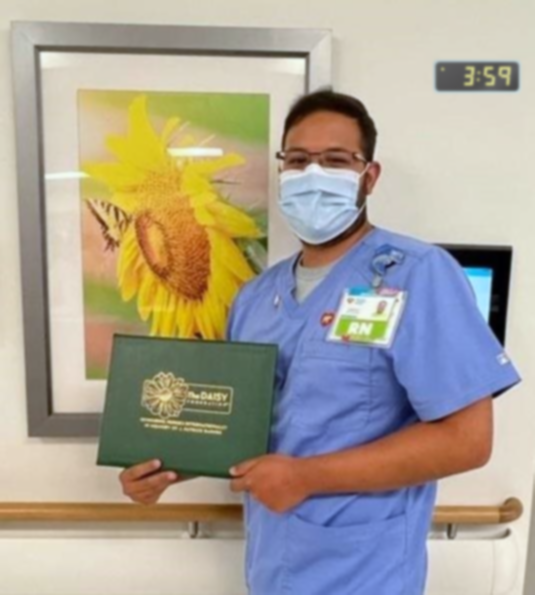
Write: 3 h 59 min
